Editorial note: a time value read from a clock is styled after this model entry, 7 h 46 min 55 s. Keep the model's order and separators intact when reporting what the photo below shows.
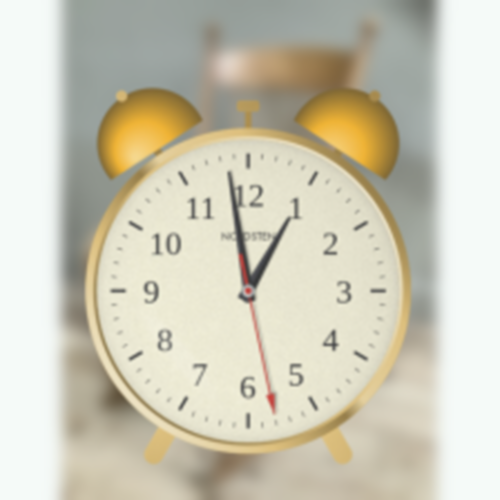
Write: 12 h 58 min 28 s
